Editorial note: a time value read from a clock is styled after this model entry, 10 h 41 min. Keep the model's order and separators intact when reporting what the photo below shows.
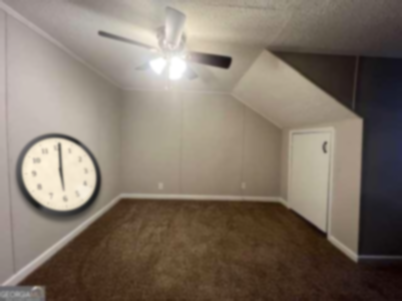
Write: 6 h 01 min
